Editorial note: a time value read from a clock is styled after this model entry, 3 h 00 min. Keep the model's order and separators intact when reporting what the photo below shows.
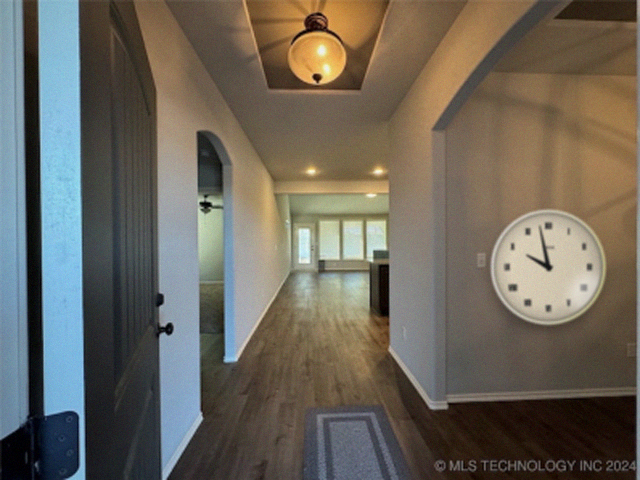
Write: 9 h 58 min
